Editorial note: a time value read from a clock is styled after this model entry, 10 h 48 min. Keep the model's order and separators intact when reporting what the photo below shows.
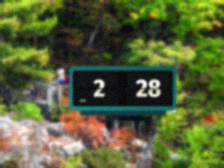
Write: 2 h 28 min
